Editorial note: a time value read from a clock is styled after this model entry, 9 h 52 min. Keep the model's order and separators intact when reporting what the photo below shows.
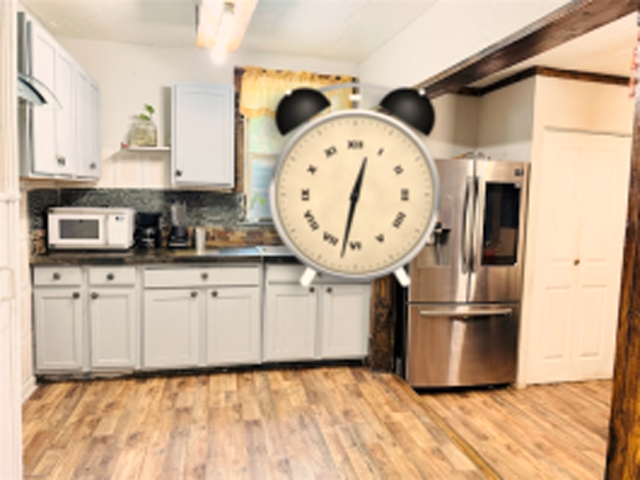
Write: 12 h 32 min
